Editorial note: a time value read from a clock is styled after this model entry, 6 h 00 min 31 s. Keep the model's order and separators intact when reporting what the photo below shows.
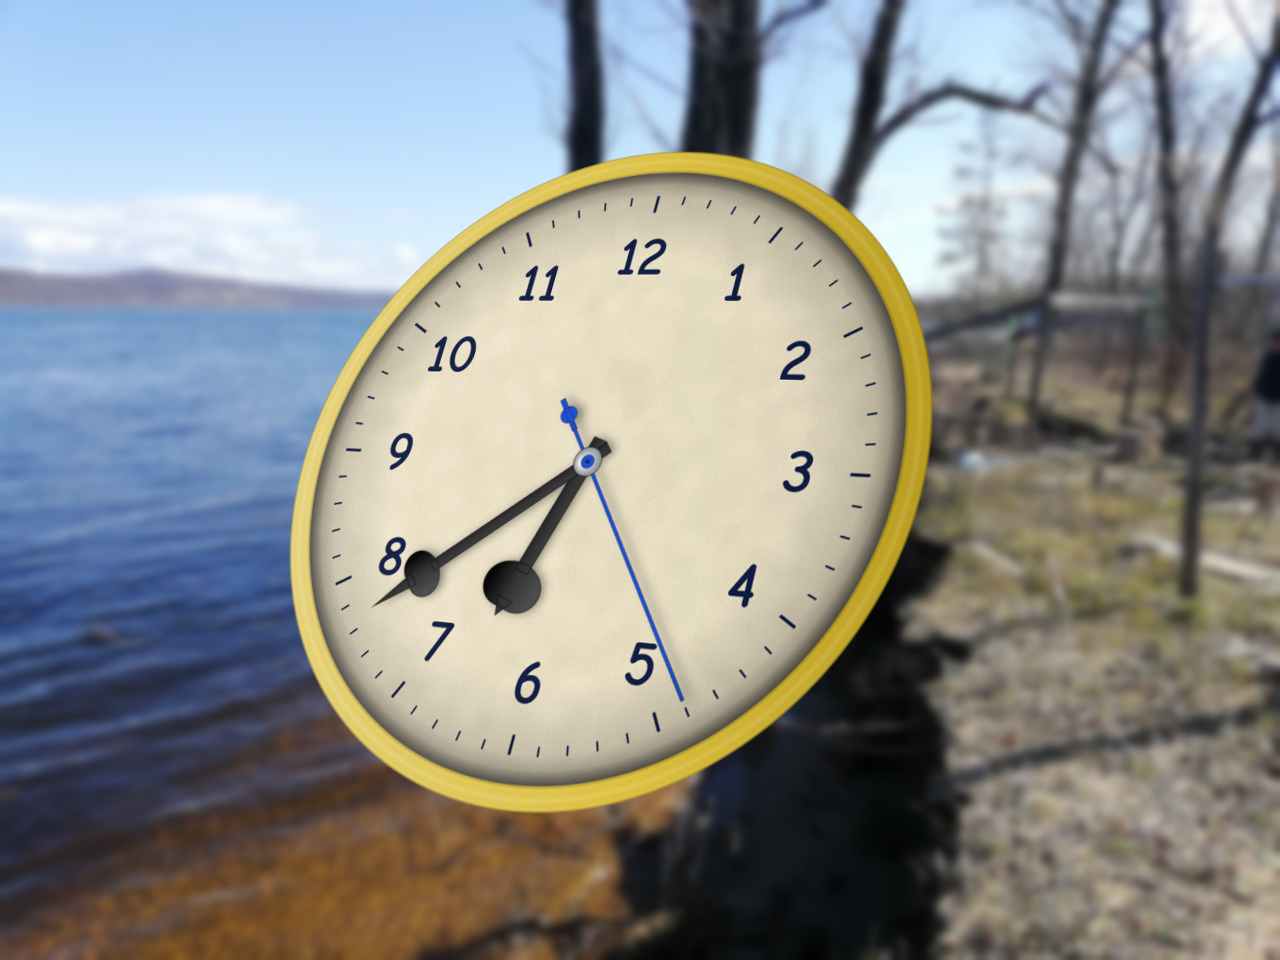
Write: 6 h 38 min 24 s
